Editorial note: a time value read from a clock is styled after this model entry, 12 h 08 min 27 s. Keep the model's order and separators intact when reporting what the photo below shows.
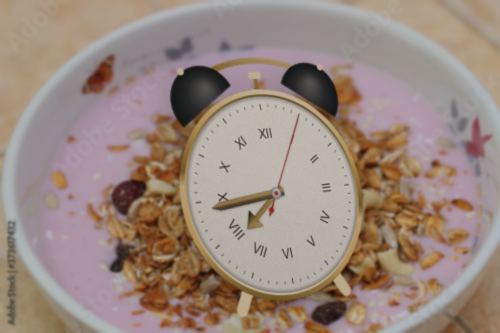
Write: 7 h 44 min 05 s
